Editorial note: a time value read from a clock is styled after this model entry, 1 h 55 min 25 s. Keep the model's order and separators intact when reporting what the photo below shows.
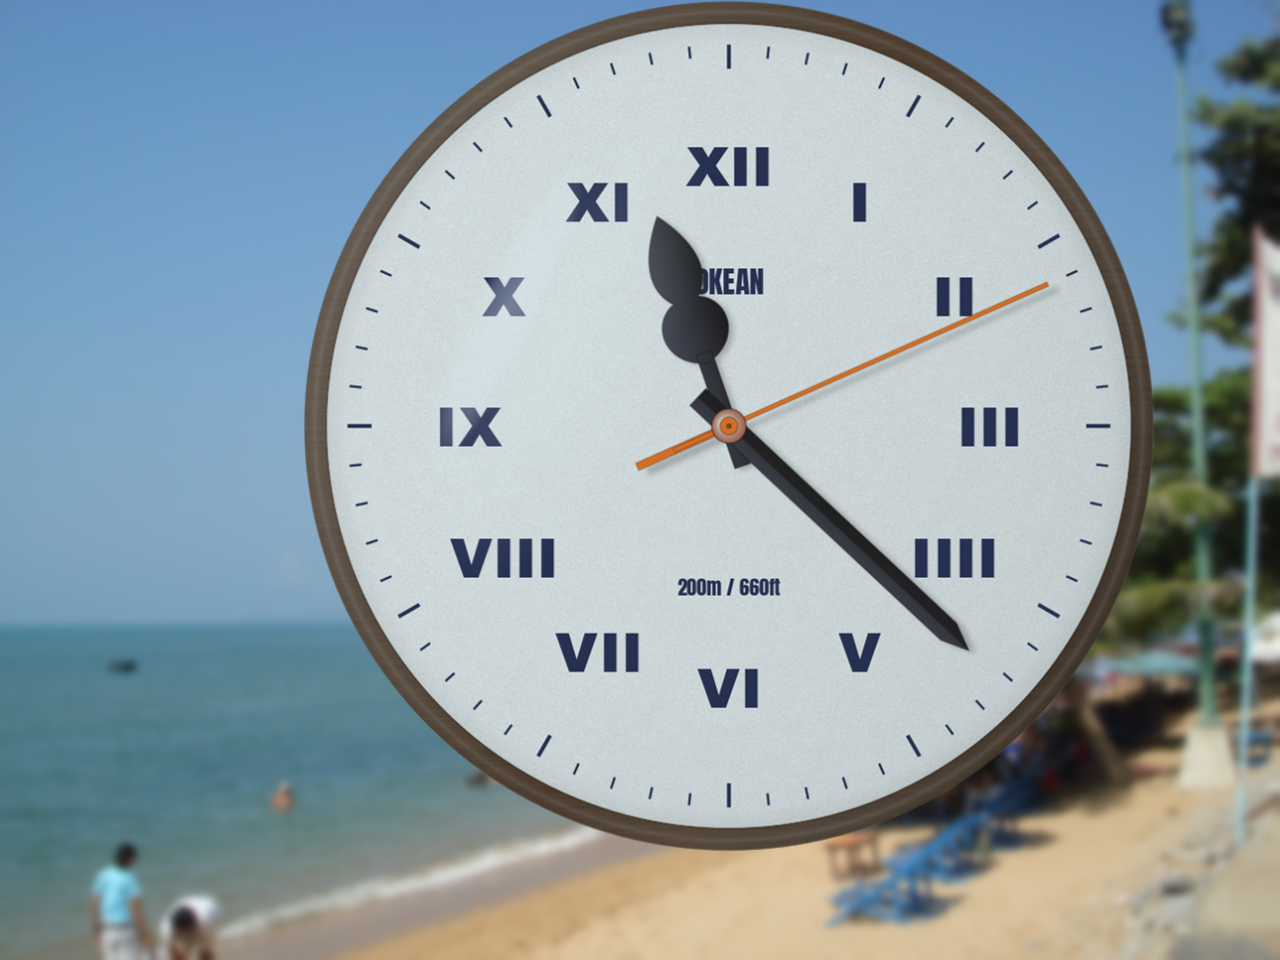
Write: 11 h 22 min 11 s
